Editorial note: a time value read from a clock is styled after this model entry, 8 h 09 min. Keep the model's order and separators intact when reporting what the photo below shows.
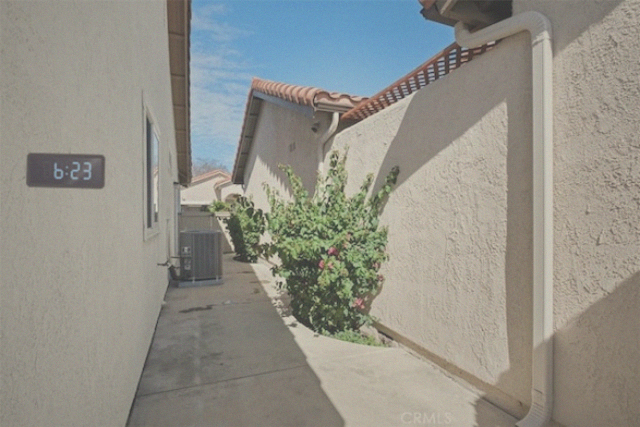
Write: 6 h 23 min
